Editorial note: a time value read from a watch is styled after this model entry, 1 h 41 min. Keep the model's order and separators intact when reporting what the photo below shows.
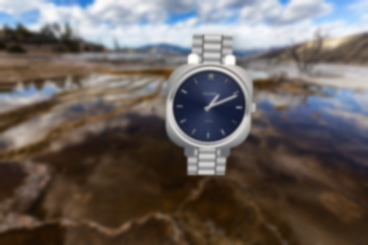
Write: 1 h 11 min
